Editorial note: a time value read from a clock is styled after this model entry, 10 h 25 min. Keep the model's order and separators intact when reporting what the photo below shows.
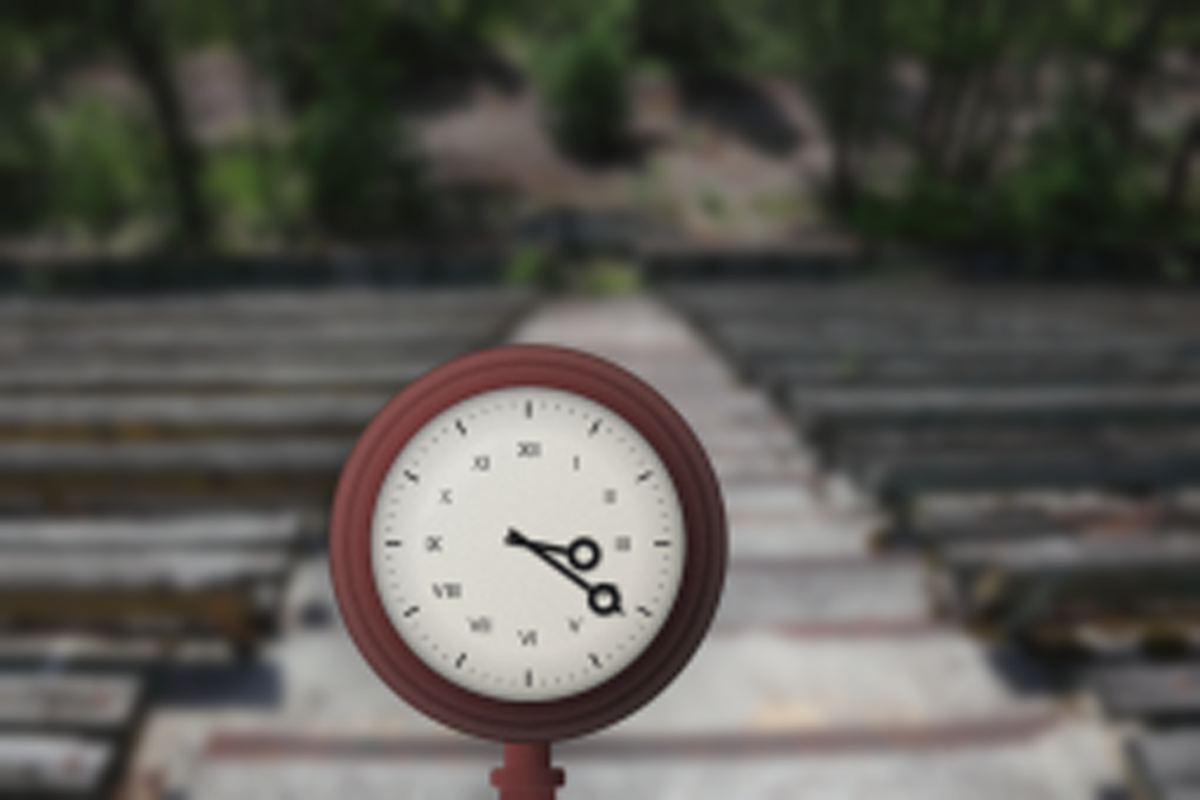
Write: 3 h 21 min
